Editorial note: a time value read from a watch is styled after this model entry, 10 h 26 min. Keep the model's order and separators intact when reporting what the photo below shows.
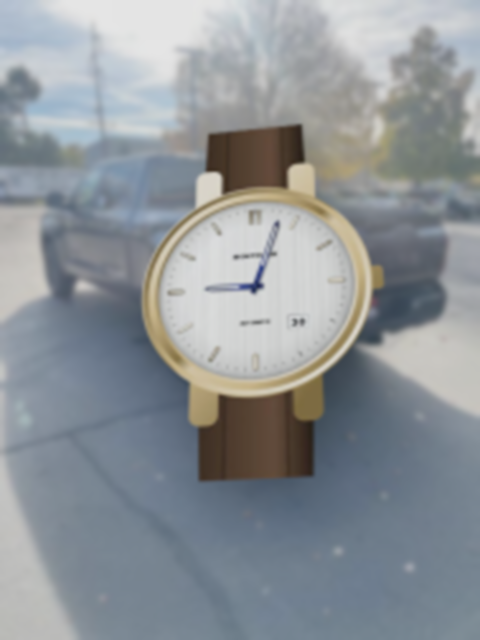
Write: 9 h 03 min
